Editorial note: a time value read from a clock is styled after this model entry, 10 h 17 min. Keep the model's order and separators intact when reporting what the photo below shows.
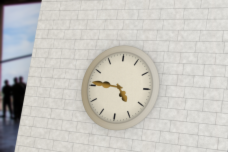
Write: 4 h 46 min
